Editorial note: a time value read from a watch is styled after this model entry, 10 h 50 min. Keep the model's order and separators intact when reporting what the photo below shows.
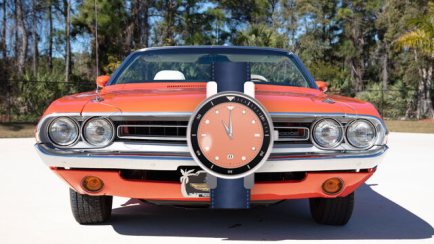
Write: 11 h 00 min
